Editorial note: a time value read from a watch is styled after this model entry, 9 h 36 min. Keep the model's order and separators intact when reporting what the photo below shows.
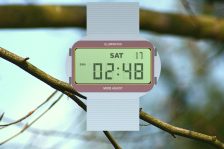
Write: 2 h 48 min
